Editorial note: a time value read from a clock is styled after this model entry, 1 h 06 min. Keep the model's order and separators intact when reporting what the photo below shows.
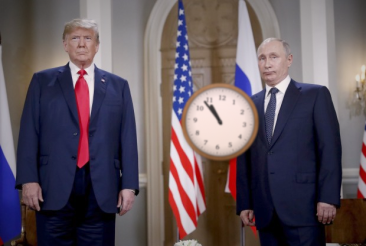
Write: 10 h 53 min
